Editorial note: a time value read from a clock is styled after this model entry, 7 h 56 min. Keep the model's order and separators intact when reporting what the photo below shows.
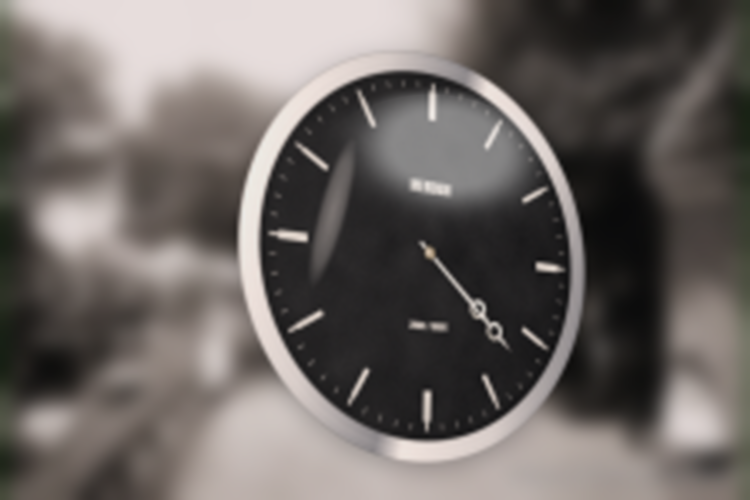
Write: 4 h 22 min
